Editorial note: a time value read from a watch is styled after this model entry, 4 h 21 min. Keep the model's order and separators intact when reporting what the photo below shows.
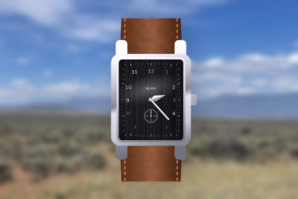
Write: 2 h 23 min
